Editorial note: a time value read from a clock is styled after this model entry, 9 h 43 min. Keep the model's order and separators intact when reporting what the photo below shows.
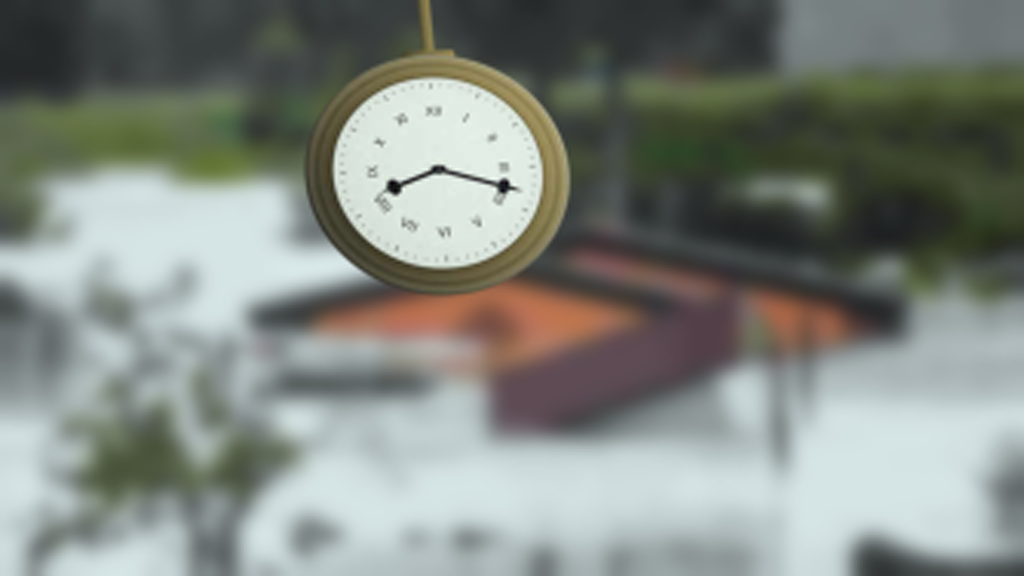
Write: 8 h 18 min
